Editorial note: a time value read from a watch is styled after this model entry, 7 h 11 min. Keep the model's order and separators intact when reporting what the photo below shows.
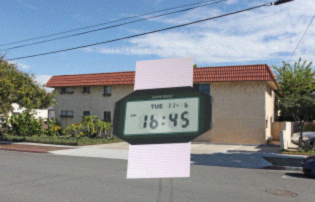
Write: 16 h 45 min
